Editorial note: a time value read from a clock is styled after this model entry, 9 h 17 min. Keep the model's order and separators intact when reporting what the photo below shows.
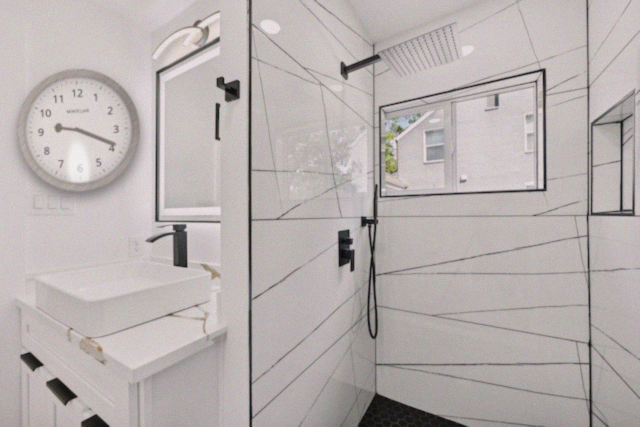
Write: 9 h 19 min
